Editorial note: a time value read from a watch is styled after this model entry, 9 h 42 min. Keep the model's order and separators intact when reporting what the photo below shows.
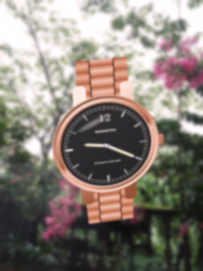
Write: 9 h 20 min
